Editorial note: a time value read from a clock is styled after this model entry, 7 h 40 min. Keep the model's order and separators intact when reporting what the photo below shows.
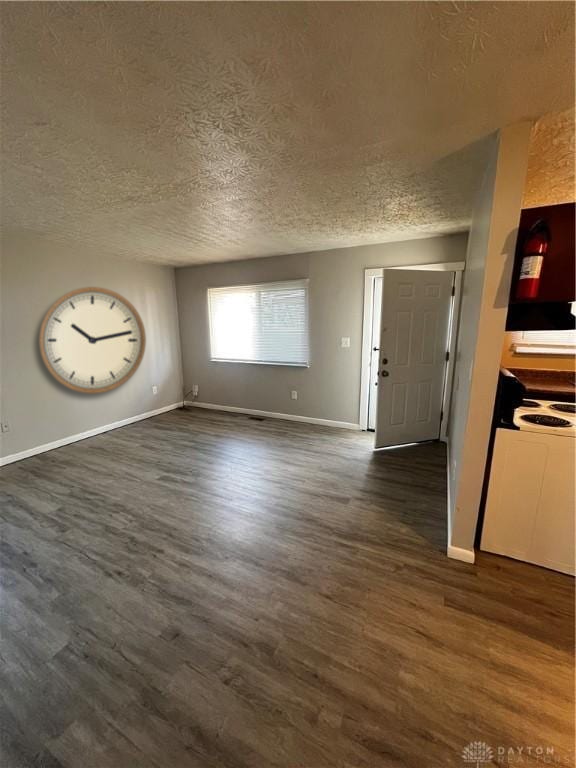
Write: 10 h 13 min
